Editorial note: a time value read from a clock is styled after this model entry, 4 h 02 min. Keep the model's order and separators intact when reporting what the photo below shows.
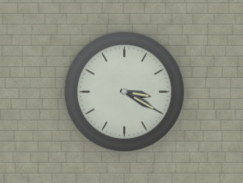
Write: 3 h 20 min
